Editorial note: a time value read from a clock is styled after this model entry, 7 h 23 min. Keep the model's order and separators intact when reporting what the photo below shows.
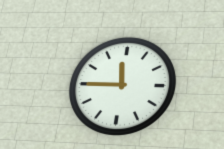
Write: 11 h 45 min
